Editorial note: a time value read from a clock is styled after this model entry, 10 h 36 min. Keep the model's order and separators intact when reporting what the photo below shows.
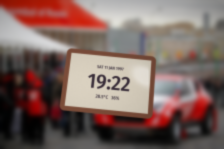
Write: 19 h 22 min
